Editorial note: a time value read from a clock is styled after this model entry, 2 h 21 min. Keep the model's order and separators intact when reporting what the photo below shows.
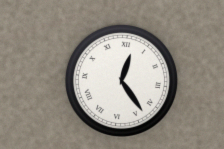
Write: 12 h 23 min
